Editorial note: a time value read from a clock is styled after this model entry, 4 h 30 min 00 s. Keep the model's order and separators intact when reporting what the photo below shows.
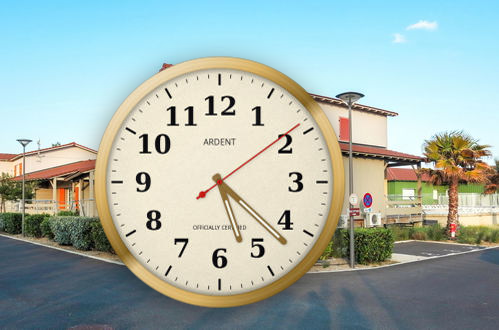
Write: 5 h 22 min 09 s
